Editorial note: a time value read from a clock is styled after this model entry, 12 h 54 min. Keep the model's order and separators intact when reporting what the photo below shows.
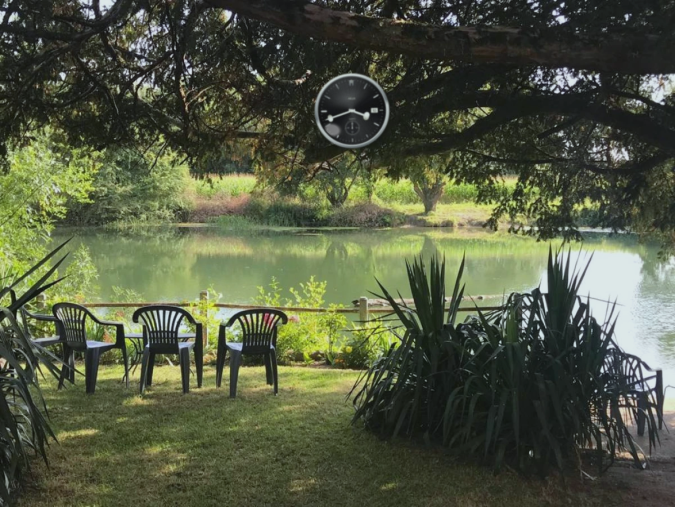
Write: 3 h 42 min
